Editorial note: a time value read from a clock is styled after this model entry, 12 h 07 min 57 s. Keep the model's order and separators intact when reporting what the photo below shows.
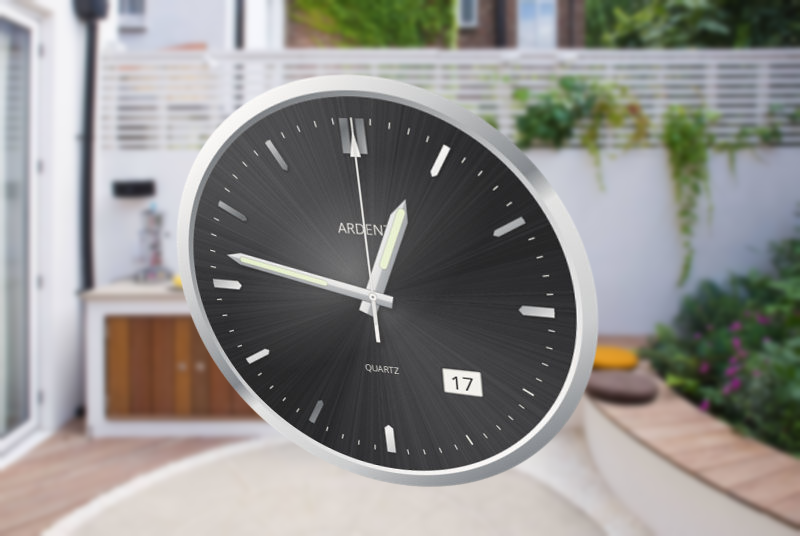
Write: 12 h 47 min 00 s
